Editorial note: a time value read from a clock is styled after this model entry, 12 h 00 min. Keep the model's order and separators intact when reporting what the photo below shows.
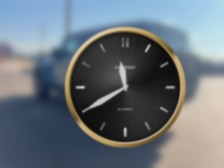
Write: 11 h 40 min
